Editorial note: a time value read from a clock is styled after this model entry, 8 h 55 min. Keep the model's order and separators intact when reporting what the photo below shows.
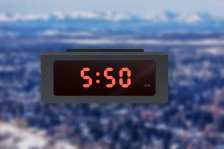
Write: 5 h 50 min
